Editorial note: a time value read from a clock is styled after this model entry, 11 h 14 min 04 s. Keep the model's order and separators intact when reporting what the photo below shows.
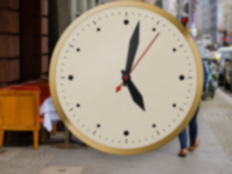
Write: 5 h 02 min 06 s
